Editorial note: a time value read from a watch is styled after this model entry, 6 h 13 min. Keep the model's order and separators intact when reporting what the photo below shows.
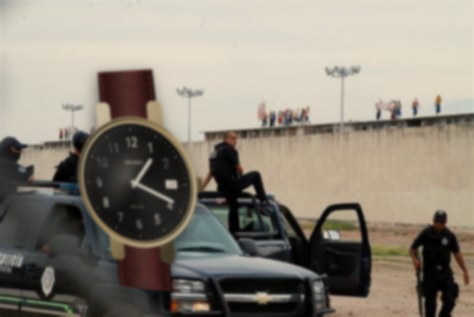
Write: 1 h 19 min
